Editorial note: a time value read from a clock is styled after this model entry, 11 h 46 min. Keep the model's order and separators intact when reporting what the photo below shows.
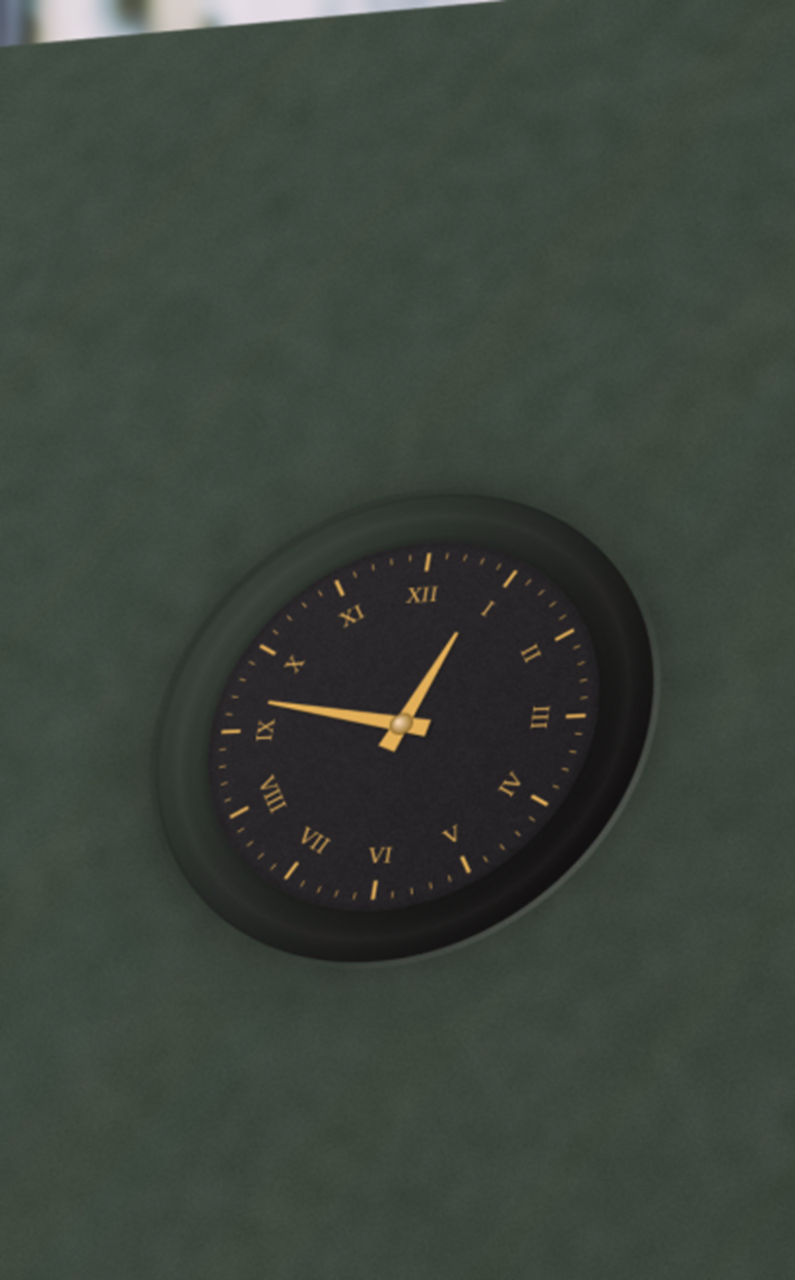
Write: 12 h 47 min
